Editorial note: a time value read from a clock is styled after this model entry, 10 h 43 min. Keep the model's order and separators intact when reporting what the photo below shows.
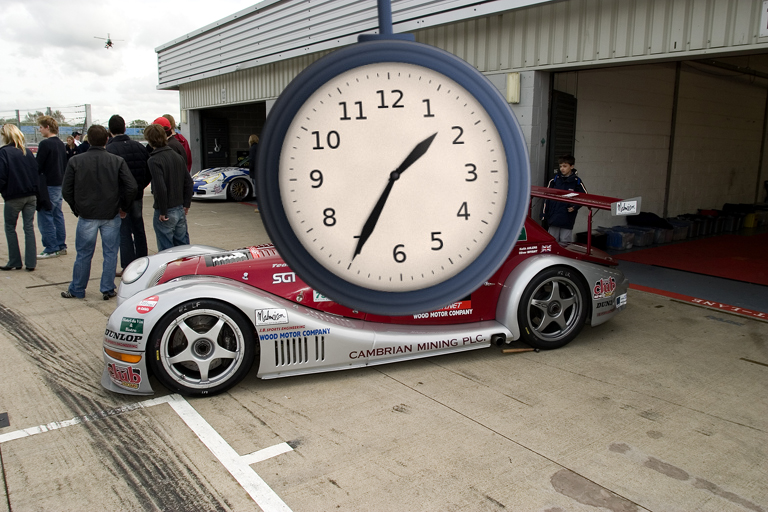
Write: 1 h 35 min
